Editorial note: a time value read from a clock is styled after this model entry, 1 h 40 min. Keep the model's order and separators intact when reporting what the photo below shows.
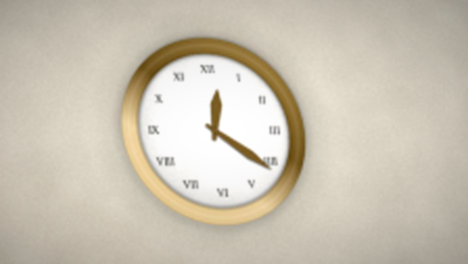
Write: 12 h 21 min
